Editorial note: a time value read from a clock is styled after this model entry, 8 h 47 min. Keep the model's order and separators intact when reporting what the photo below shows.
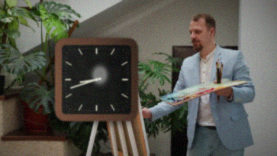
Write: 8 h 42 min
